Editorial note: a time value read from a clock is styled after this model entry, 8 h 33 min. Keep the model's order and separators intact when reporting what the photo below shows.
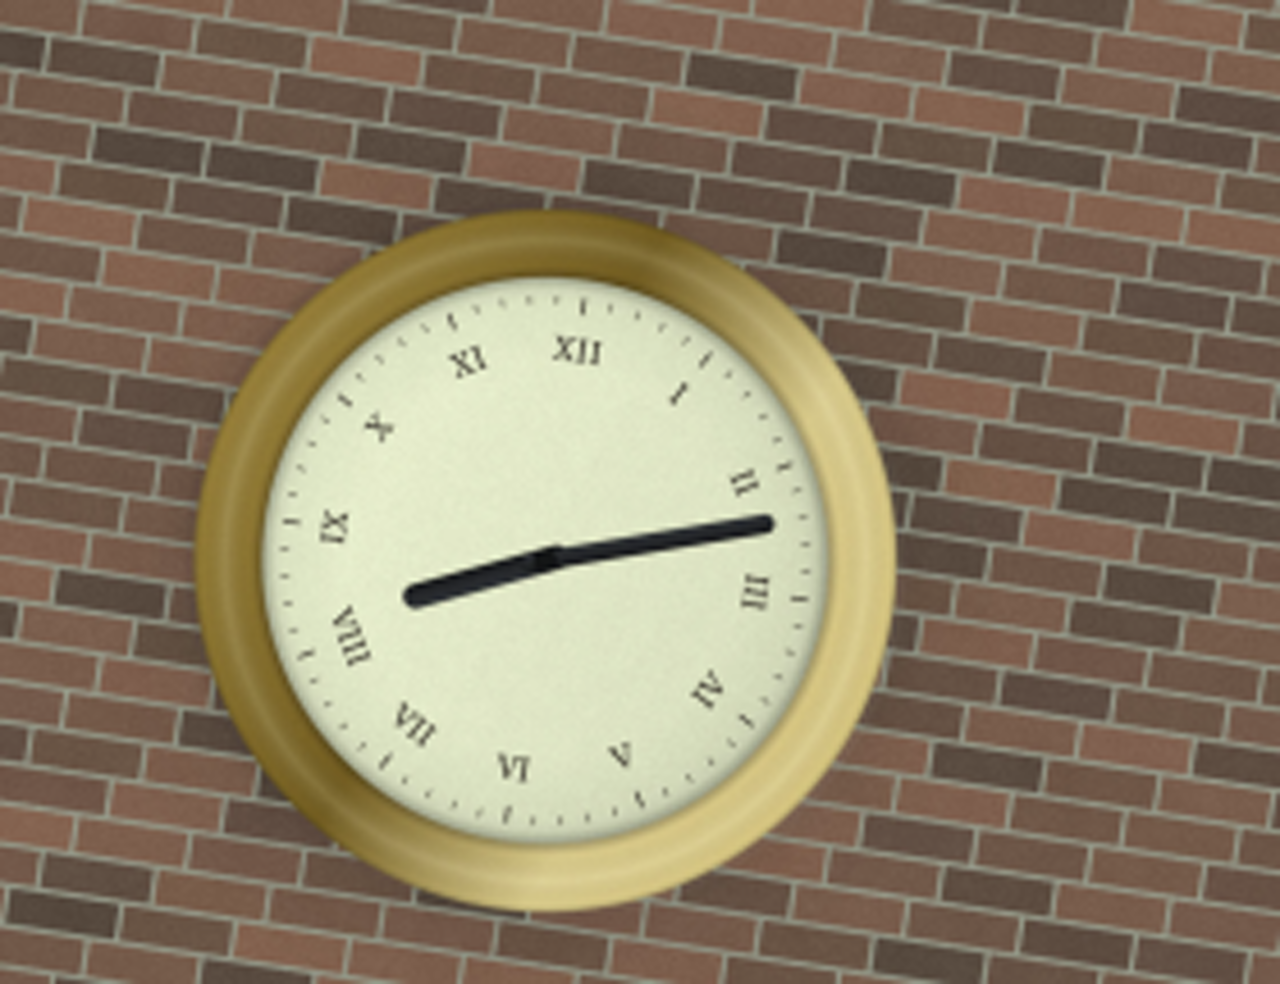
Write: 8 h 12 min
